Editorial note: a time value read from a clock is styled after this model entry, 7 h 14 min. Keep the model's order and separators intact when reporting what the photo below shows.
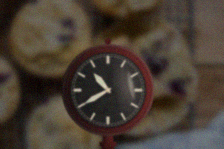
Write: 10 h 40 min
